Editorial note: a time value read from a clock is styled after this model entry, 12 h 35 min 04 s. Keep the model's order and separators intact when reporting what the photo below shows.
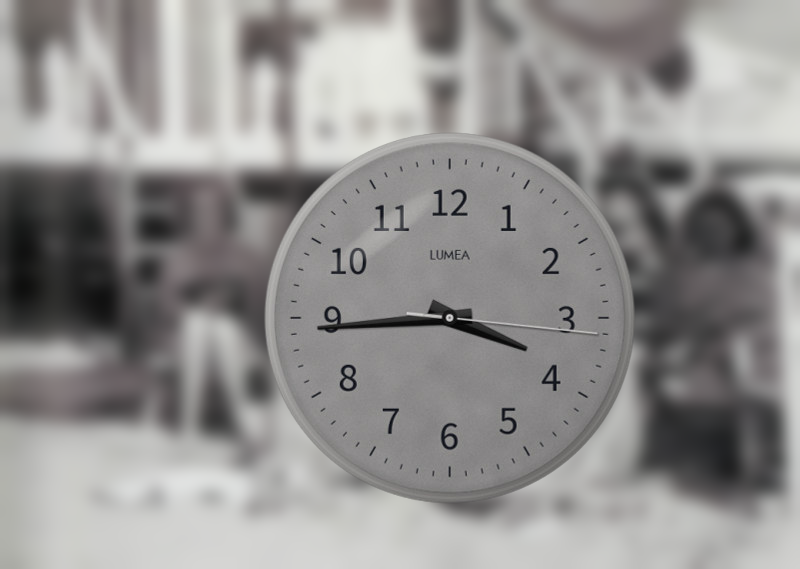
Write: 3 h 44 min 16 s
